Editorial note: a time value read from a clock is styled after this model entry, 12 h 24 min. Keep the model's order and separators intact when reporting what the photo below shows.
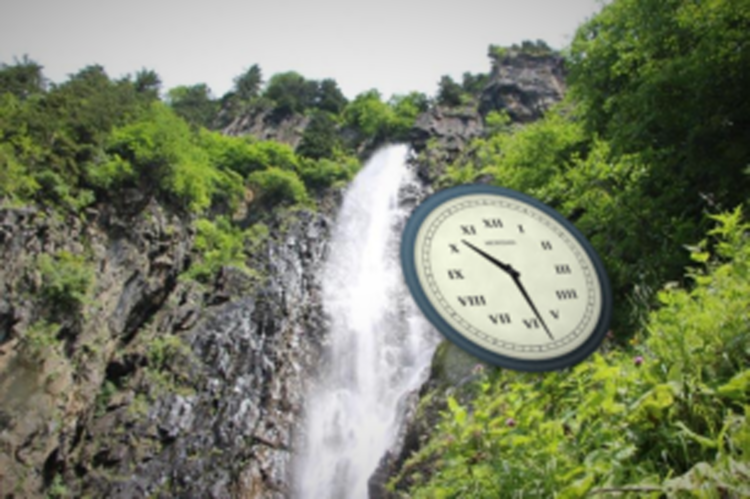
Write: 10 h 28 min
